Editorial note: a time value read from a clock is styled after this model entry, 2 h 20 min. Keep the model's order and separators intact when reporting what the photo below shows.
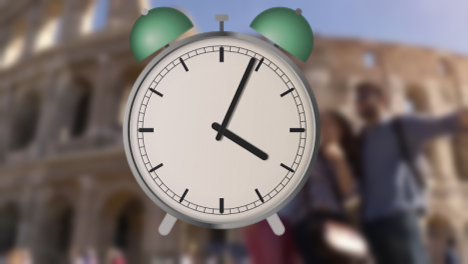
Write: 4 h 04 min
